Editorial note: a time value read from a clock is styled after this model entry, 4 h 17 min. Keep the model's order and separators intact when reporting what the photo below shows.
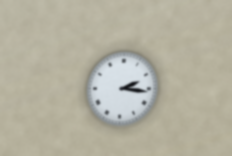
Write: 2 h 16 min
